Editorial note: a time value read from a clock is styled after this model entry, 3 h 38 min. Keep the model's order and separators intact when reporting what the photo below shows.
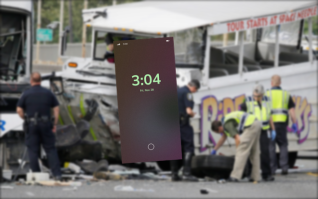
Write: 3 h 04 min
